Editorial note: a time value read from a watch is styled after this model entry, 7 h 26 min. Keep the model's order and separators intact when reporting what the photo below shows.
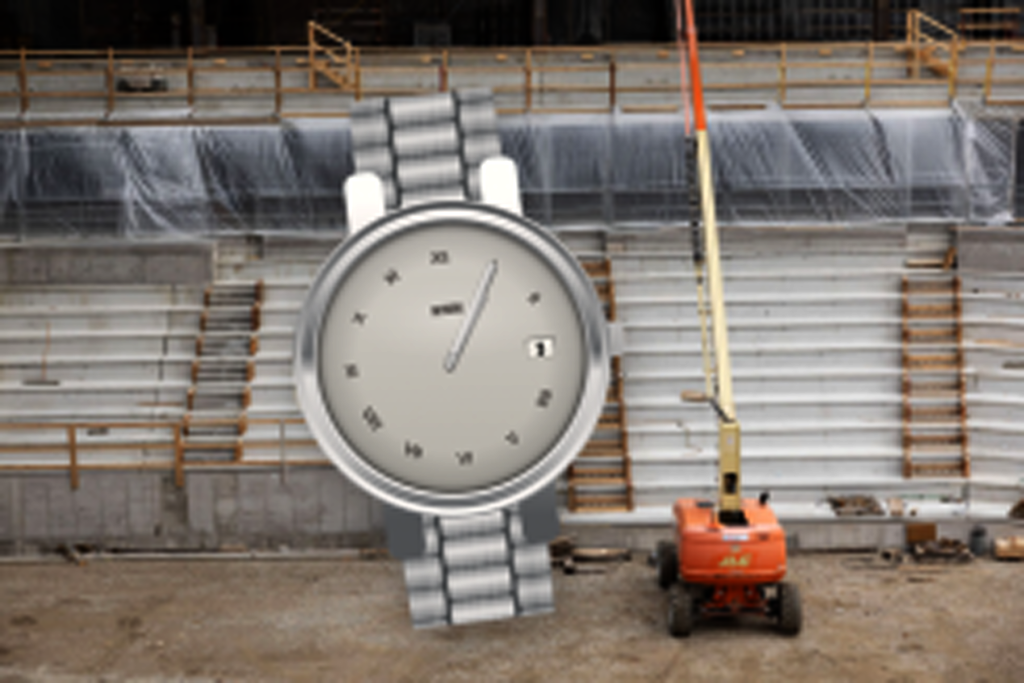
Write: 1 h 05 min
